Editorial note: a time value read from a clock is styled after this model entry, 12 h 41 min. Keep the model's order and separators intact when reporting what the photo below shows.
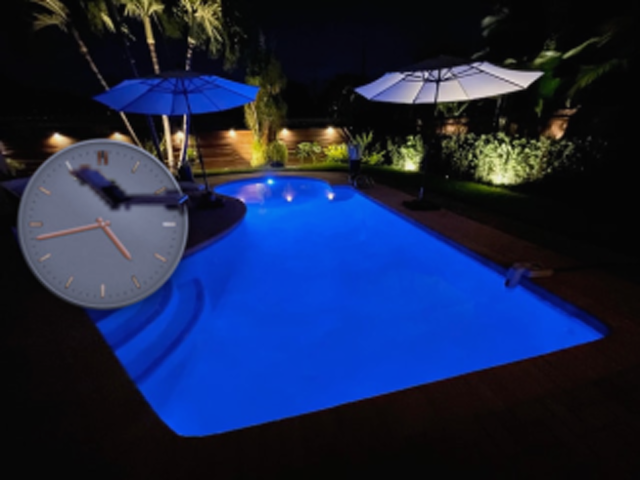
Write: 4 h 43 min
